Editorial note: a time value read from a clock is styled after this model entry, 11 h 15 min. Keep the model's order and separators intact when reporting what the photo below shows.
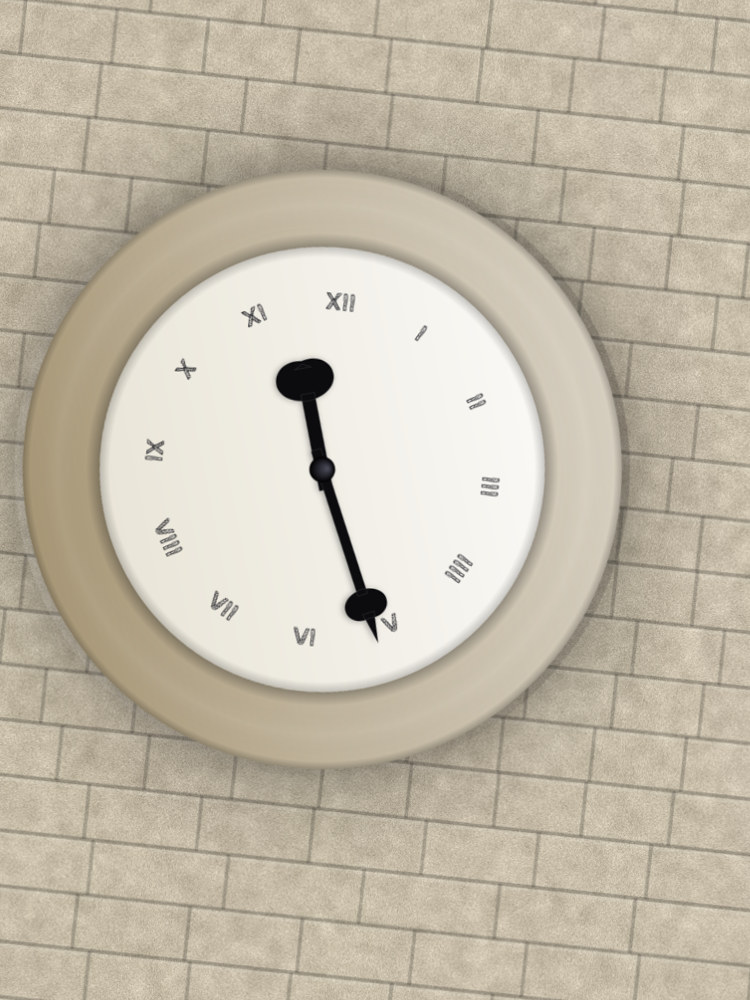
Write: 11 h 26 min
